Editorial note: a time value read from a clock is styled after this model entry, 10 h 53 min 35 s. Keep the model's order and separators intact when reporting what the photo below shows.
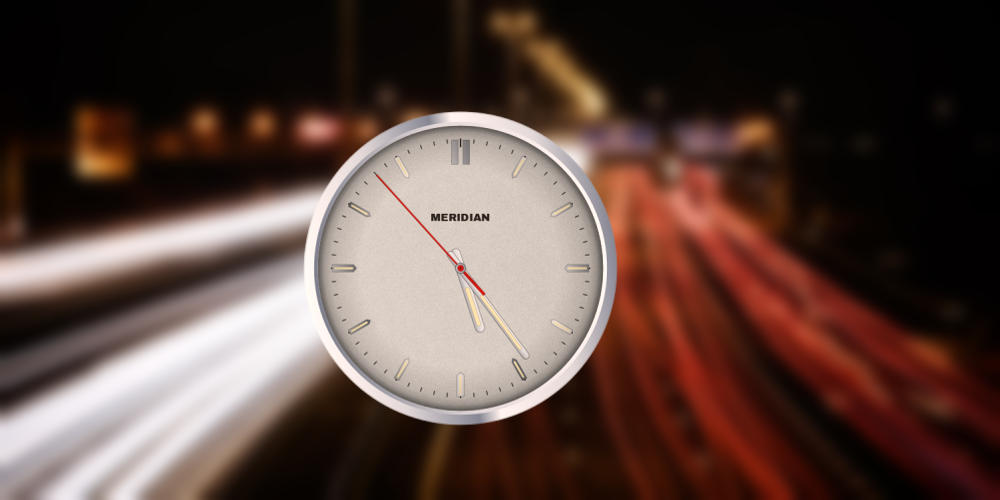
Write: 5 h 23 min 53 s
